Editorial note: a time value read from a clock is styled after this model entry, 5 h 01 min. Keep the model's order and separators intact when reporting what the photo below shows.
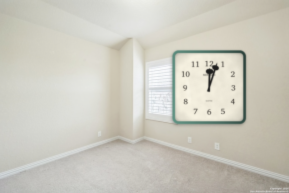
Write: 12 h 03 min
